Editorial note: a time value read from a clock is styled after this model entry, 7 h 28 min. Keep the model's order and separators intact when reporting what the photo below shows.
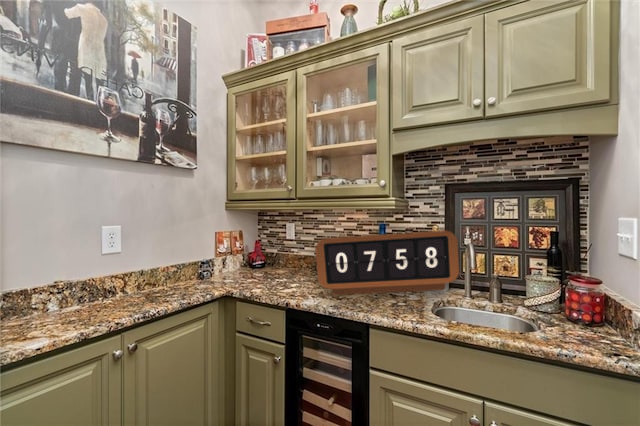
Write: 7 h 58 min
